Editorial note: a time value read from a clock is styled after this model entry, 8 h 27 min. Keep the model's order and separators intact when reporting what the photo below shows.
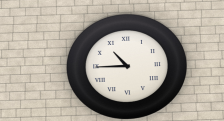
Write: 10 h 45 min
